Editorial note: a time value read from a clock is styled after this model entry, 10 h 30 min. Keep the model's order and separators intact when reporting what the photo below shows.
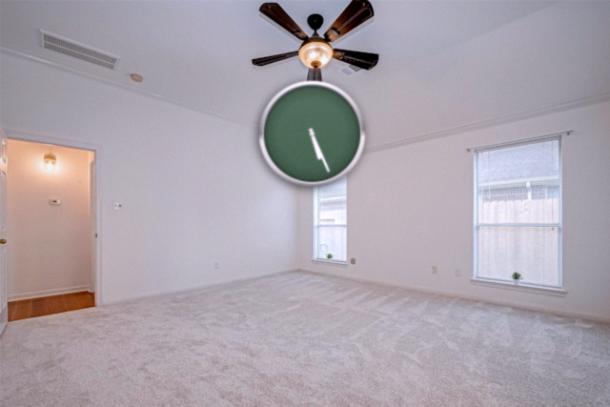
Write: 5 h 26 min
